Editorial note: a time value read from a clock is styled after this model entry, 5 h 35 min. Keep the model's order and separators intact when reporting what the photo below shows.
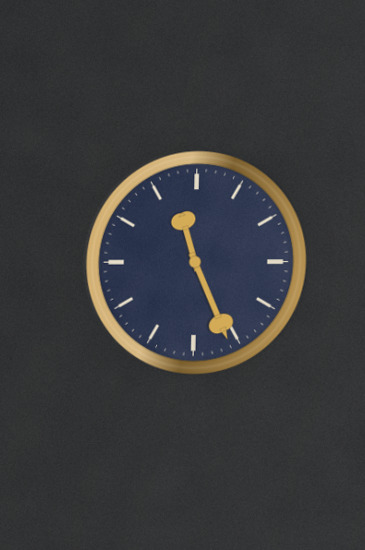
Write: 11 h 26 min
